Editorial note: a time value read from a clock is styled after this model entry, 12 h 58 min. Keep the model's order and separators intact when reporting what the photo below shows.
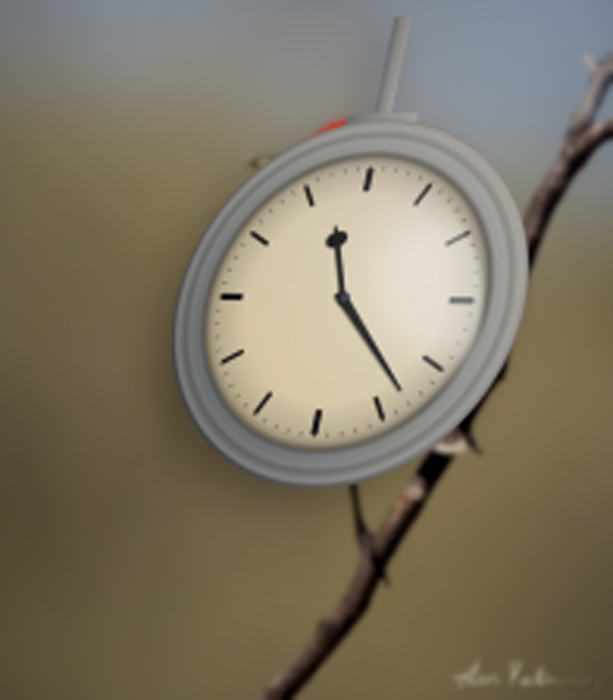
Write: 11 h 23 min
